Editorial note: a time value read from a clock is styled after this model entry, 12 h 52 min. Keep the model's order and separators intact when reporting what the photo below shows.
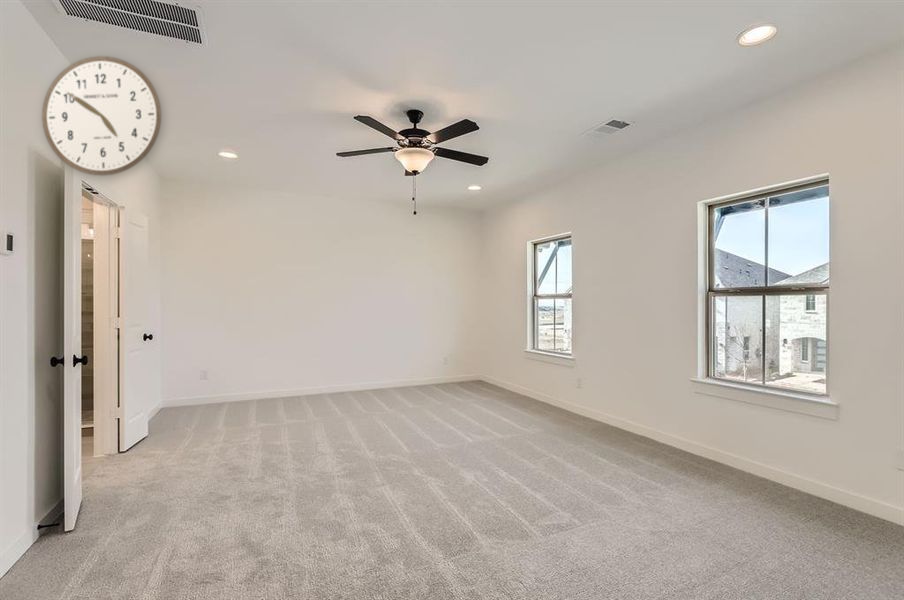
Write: 4 h 51 min
